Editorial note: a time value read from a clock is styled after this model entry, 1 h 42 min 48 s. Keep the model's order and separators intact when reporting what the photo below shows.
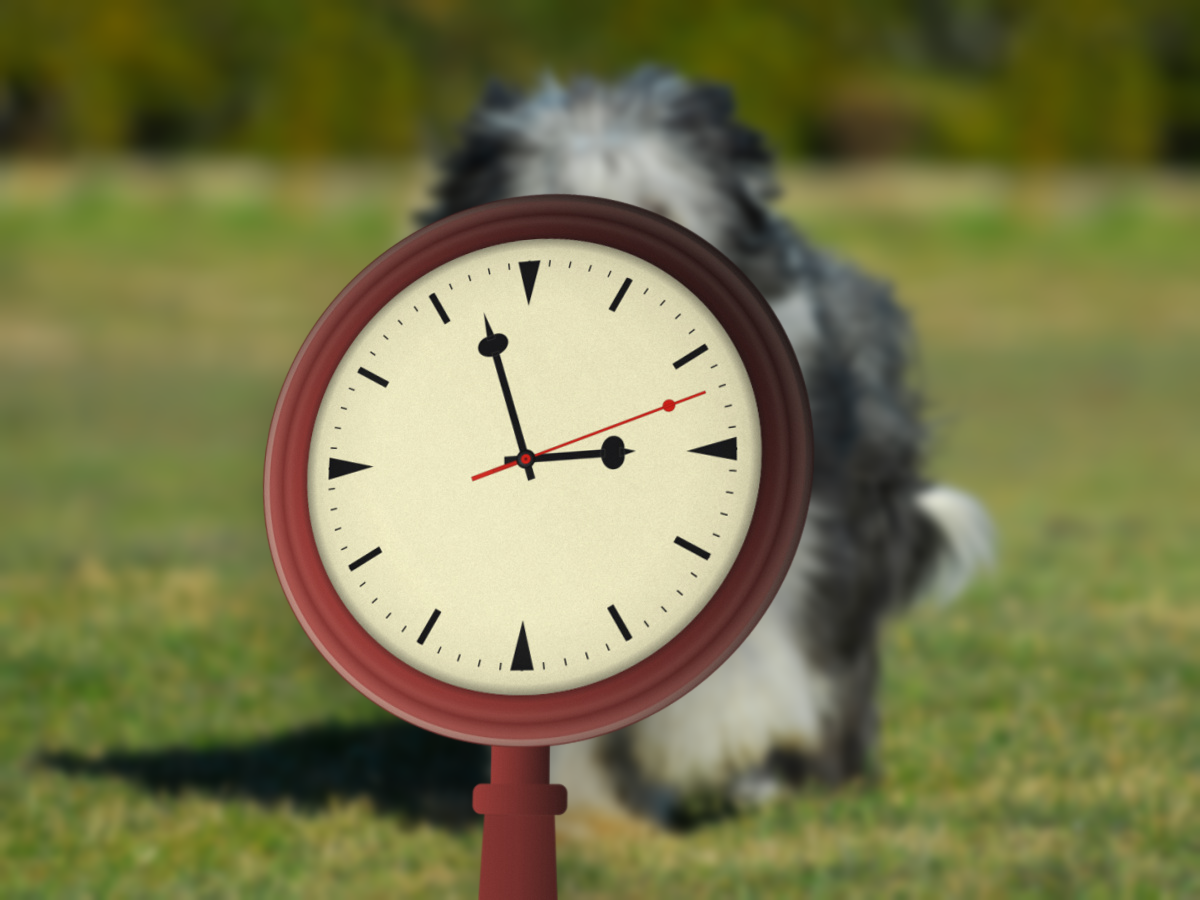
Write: 2 h 57 min 12 s
